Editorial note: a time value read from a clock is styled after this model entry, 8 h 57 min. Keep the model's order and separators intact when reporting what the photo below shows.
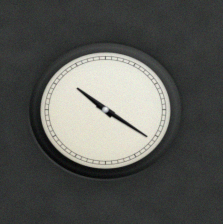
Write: 10 h 21 min
